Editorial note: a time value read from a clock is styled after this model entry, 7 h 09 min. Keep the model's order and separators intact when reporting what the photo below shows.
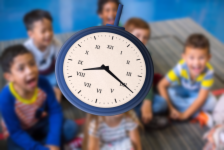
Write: 8 h 20 min
